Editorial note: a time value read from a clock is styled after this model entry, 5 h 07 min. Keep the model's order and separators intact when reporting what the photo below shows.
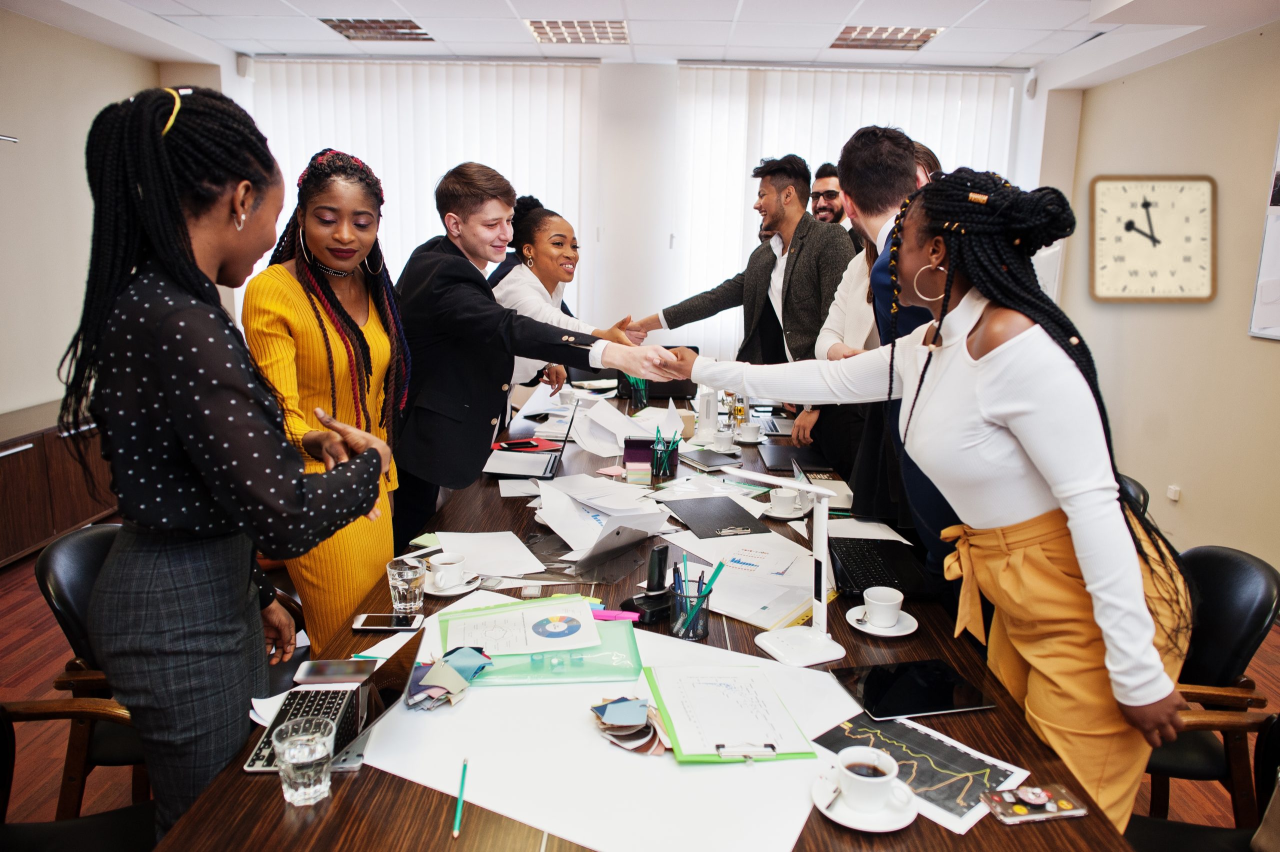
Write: 9 h 58 min
